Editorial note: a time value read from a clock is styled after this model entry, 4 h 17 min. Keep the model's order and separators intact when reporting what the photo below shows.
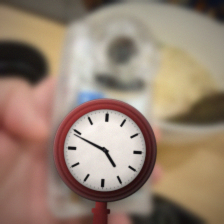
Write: 4 h 49 min
